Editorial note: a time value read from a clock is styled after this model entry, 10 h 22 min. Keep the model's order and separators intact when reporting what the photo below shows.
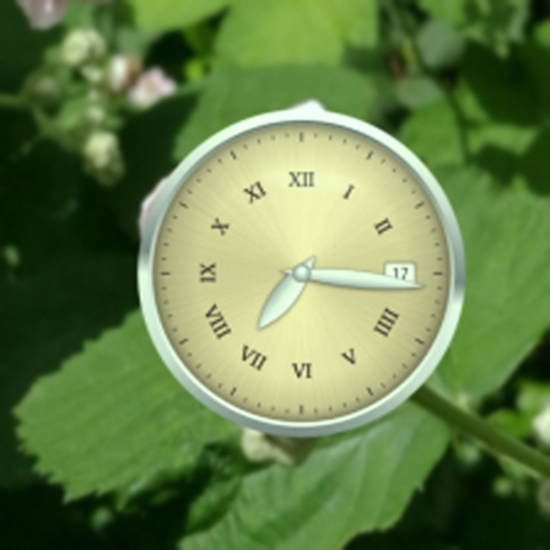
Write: 7 h 16 min
